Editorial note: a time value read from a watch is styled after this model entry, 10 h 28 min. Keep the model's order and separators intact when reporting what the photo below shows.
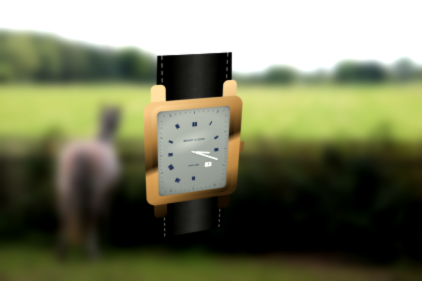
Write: 3 h 19 min
